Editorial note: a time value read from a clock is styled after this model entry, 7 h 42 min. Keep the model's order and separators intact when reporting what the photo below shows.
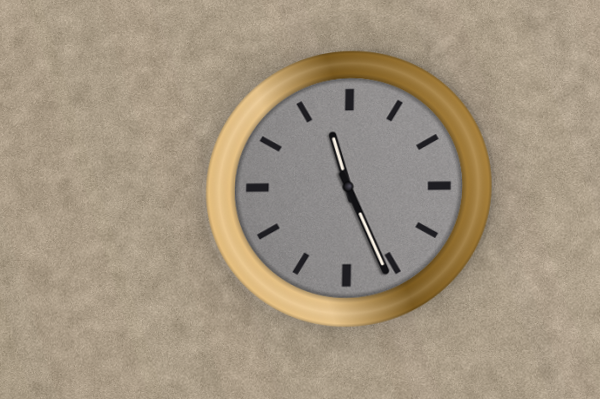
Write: 11 h 26 min
